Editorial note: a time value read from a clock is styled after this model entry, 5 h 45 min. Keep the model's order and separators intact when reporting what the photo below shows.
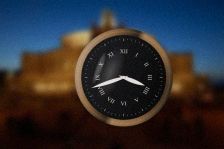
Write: 3 h 42 min
